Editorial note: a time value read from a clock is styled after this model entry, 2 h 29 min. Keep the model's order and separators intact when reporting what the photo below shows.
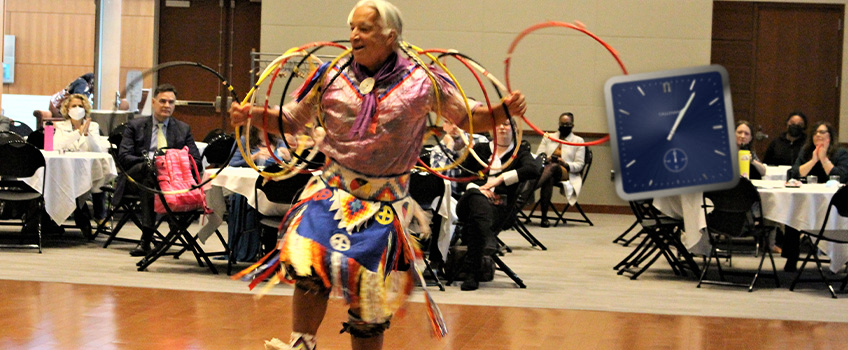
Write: 1 h 06 min
